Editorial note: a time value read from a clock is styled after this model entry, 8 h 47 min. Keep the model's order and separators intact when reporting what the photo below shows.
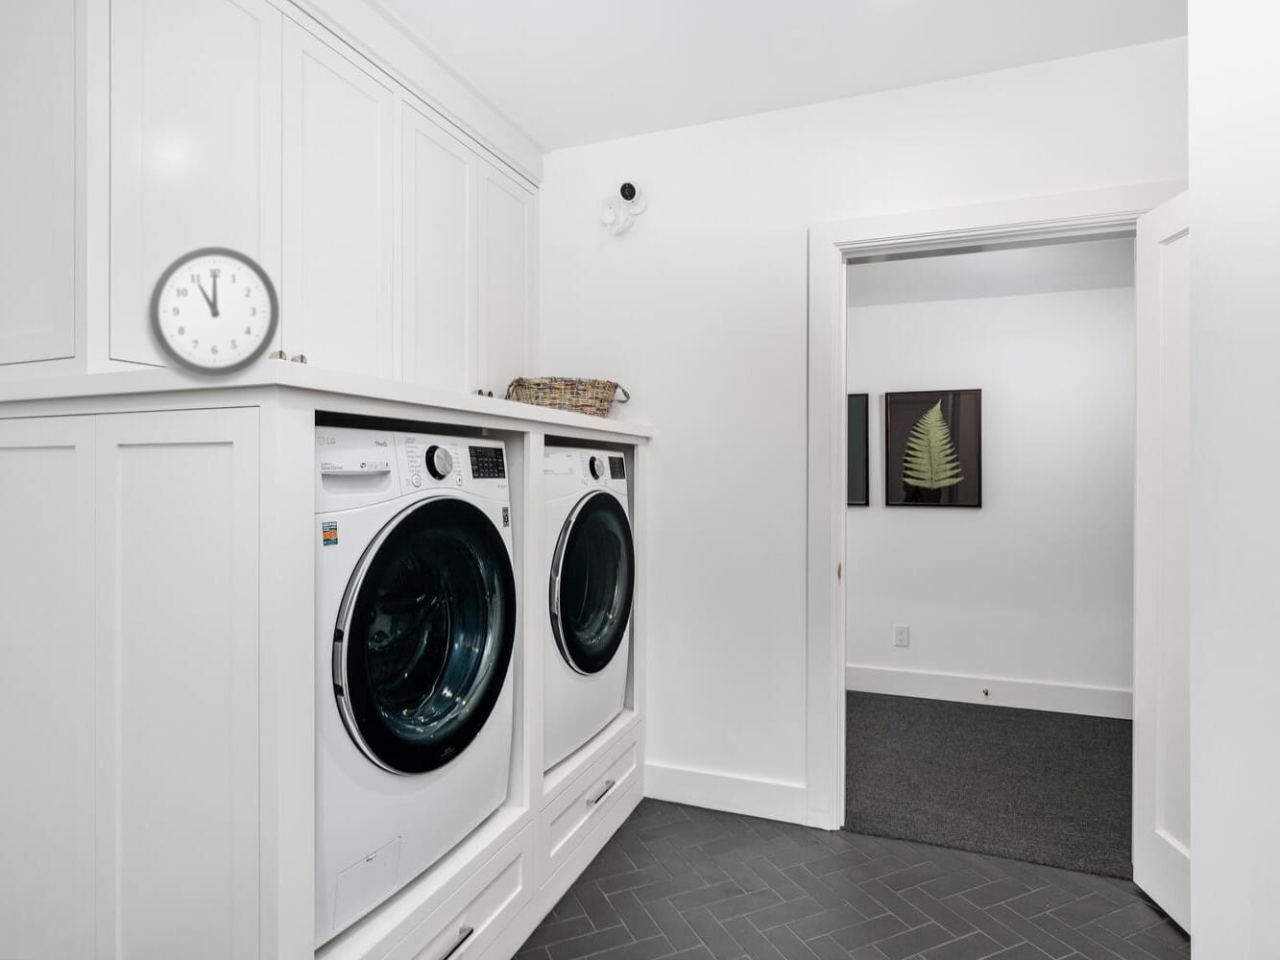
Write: 11 h 00 min
